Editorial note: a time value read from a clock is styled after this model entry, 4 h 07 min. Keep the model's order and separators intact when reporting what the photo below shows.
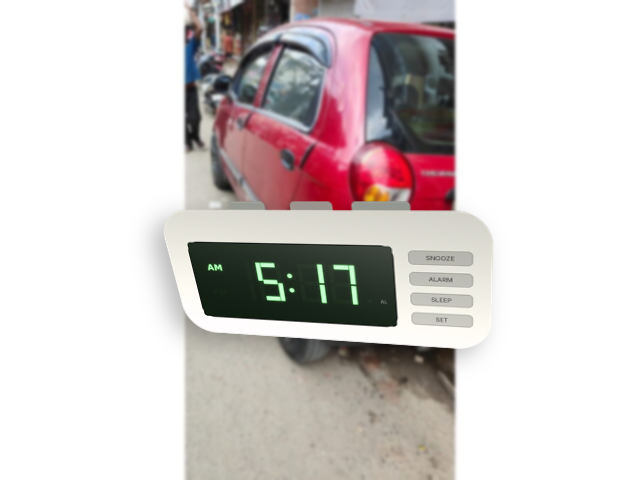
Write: 5 h 17 min
